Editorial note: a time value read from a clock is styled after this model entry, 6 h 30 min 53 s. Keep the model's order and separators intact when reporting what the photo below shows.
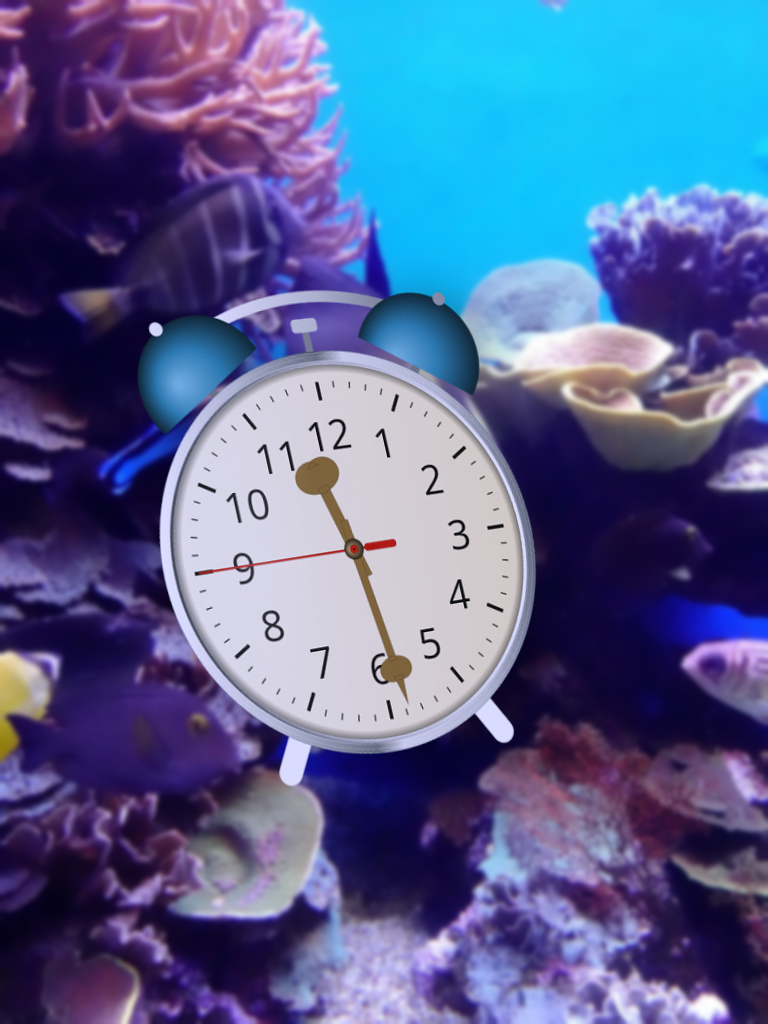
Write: 11 h 28 min 45 s
